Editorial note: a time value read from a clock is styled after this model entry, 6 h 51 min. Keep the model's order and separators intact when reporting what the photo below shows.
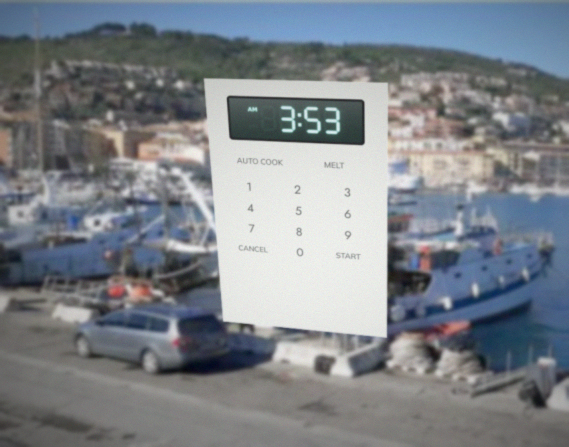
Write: 3 h 53 min
